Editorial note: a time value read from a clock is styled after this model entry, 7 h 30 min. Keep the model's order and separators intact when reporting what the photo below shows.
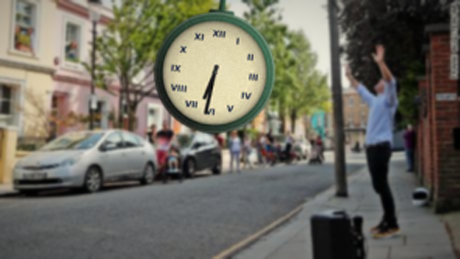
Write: 6 h 31 min
